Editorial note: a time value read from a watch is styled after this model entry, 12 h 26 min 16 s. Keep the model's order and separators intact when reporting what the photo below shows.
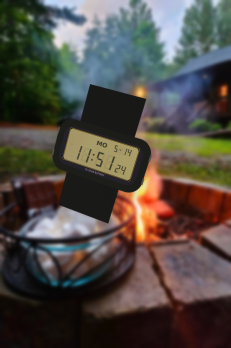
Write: 11 h 51 min 24 s
